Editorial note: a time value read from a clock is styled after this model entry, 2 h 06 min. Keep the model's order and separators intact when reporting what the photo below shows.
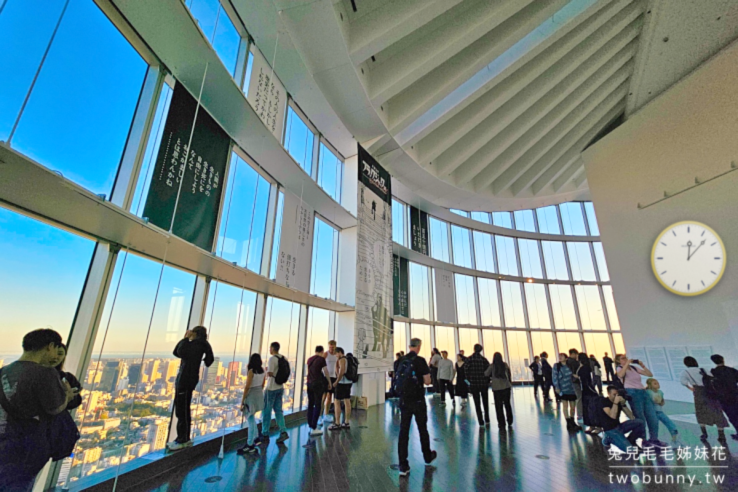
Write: 12 h 07 min
